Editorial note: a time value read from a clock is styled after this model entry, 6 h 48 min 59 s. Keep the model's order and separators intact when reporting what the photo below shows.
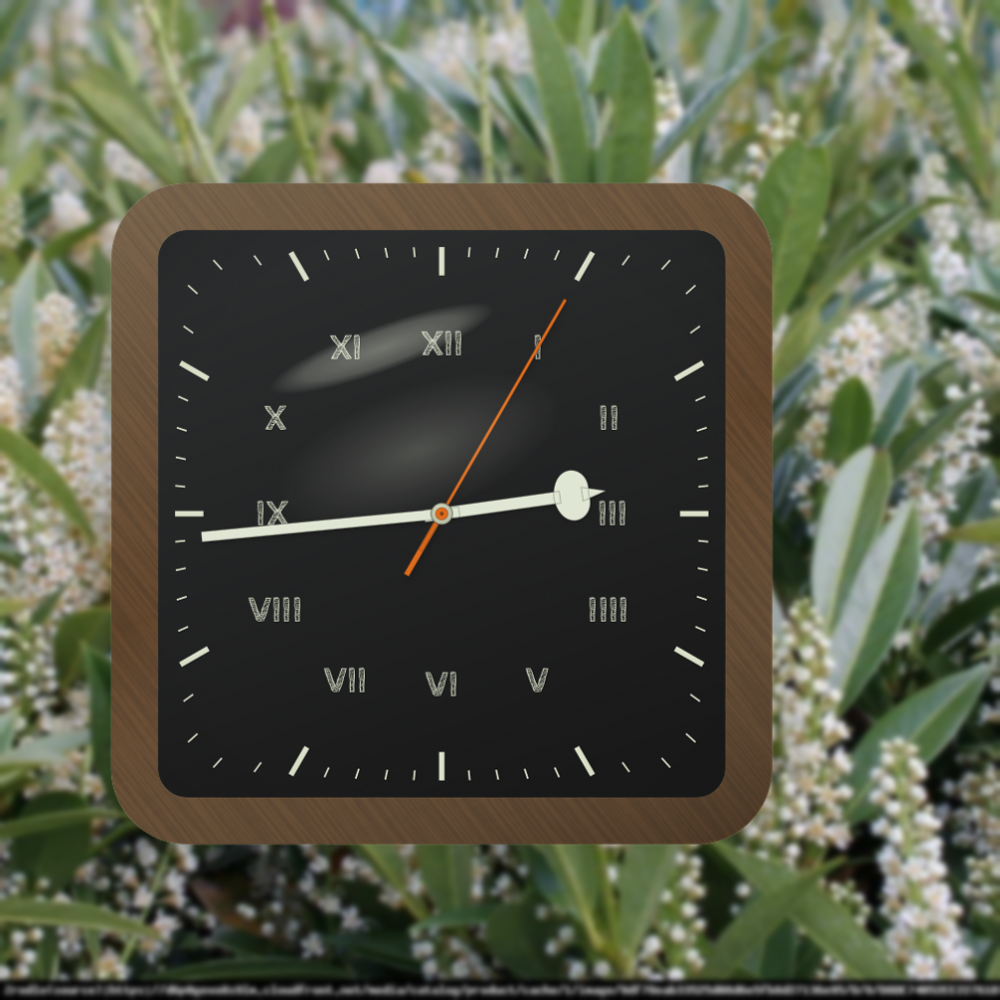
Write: 2 h 44 min 05 s
